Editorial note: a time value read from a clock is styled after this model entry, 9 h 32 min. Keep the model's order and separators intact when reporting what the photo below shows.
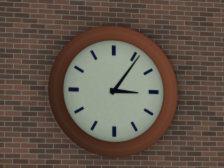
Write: 3 h 06 min
